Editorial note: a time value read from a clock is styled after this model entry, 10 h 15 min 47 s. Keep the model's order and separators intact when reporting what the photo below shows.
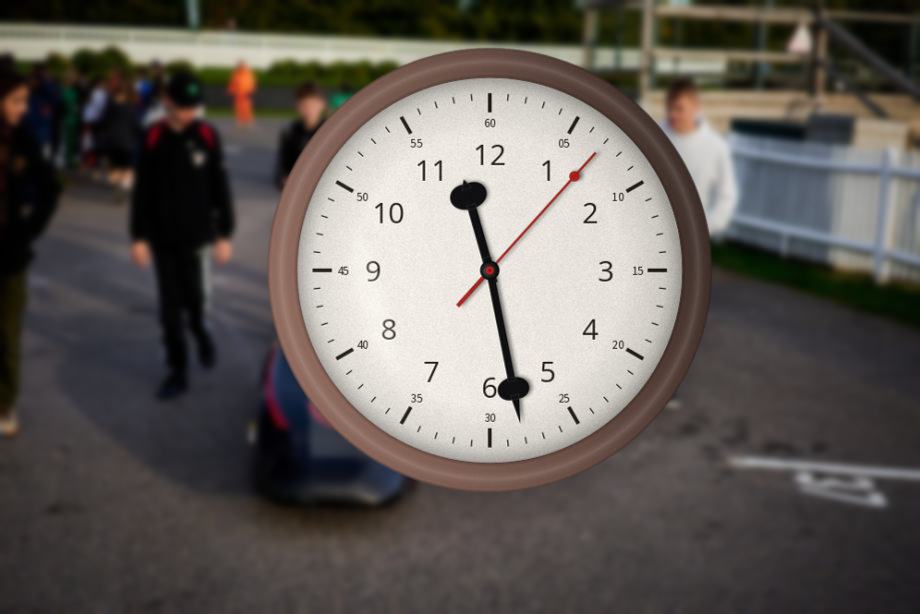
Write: 11 h 28 min 07 s
